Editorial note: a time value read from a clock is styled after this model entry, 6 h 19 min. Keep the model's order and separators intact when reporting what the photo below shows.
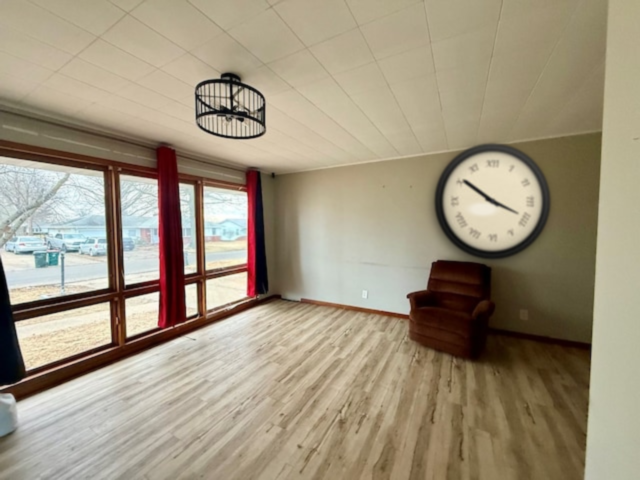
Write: 3 h 51 min
